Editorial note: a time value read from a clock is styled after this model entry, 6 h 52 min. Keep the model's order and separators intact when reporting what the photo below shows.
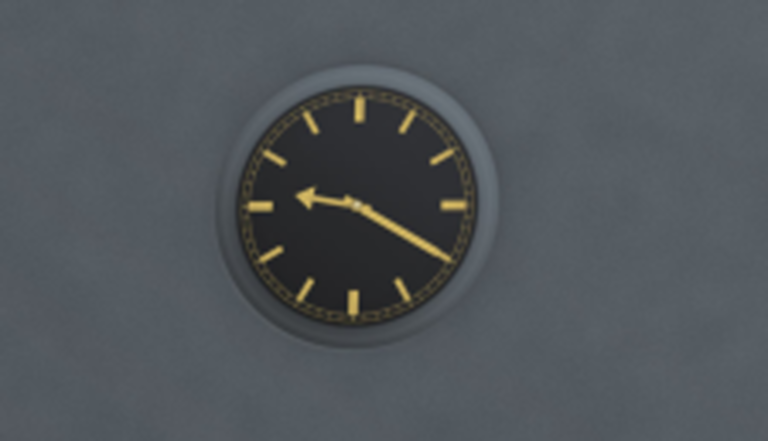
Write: 9 h 20 min
